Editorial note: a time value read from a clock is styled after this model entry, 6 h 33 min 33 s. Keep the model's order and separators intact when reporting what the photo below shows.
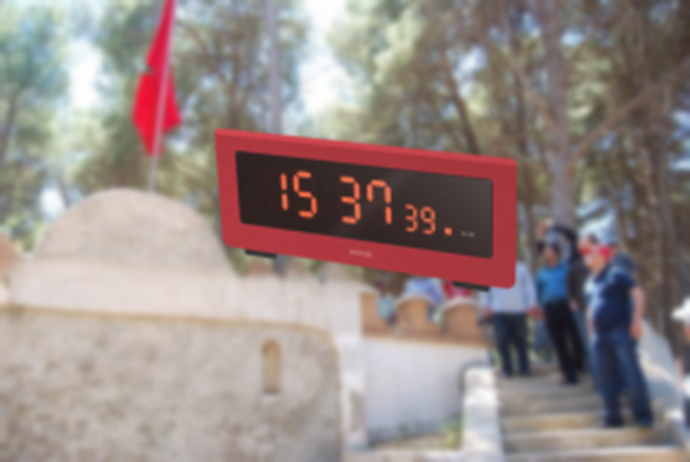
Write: 15 h 37 min 39 s
